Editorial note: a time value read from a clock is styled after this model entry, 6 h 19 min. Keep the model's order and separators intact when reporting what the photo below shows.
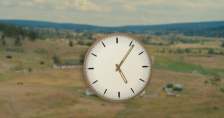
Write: 5 h 06 min
